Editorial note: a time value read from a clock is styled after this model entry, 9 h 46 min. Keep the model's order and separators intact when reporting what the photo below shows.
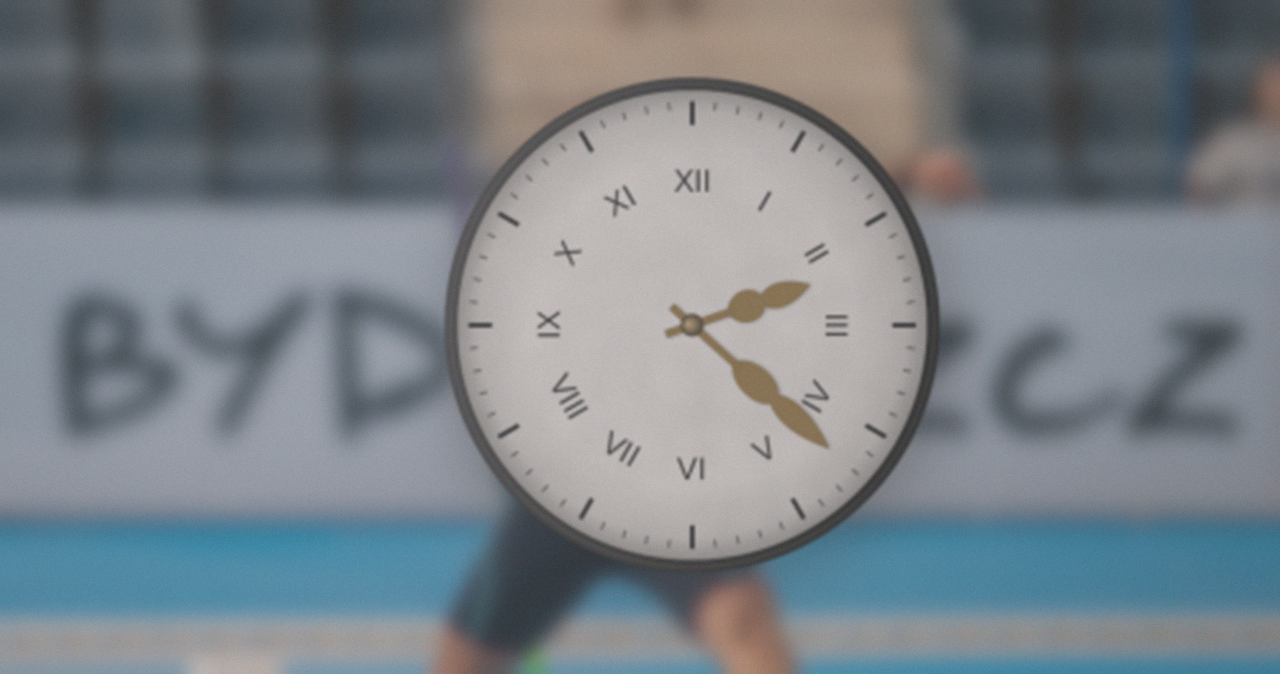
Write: 2 h 22 min
